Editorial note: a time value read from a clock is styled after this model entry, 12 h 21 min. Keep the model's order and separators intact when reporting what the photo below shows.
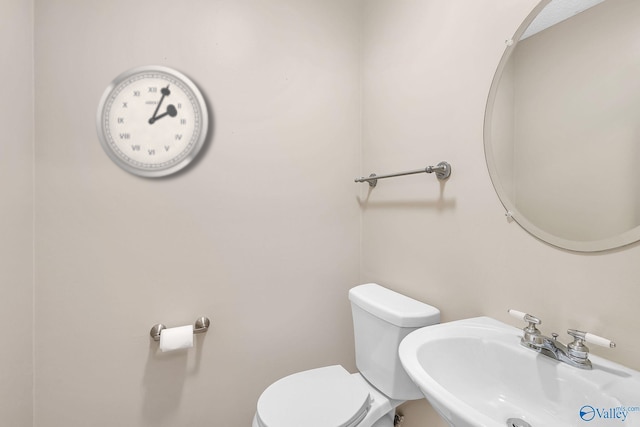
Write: 2 h 04 min
